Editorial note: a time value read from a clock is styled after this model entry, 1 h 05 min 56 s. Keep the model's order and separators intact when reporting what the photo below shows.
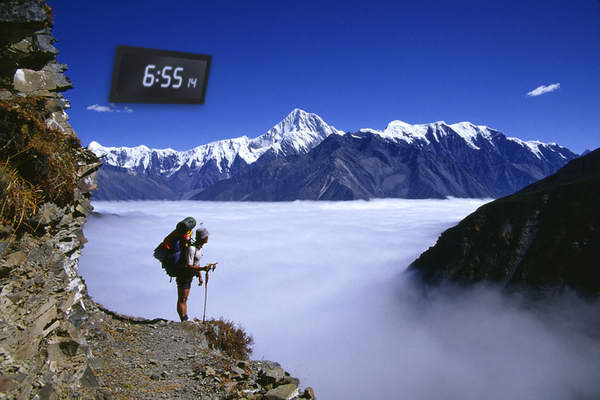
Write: 6 h 55 min 14 s
